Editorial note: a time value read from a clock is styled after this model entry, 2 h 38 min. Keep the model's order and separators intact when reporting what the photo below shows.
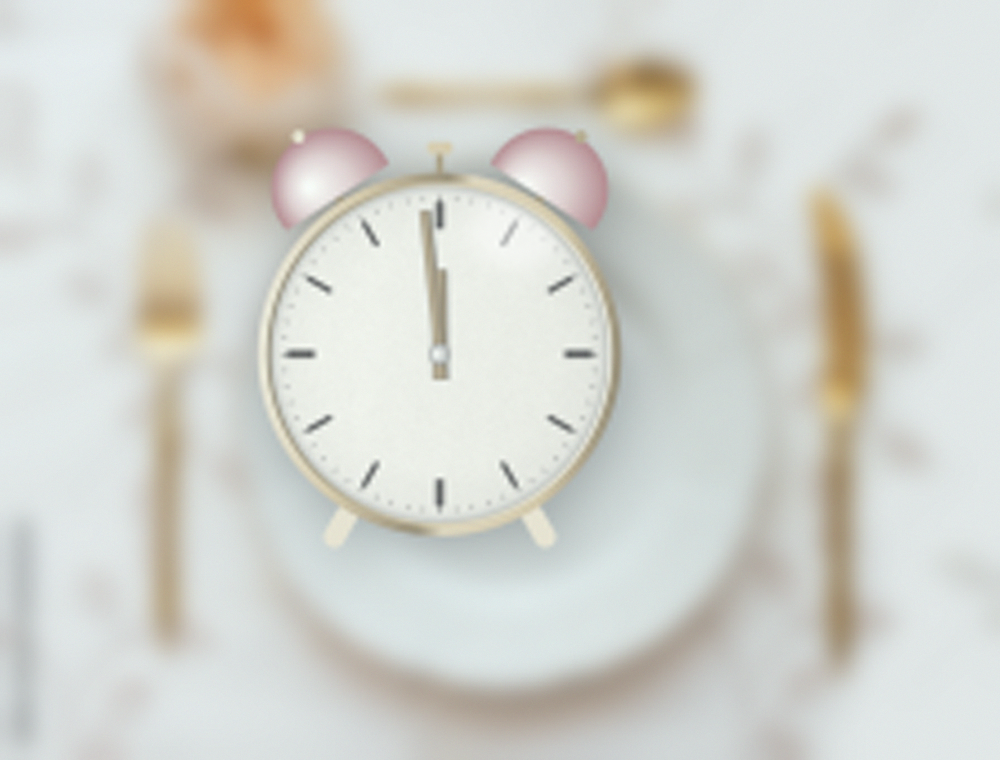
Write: 11 h 59 min
